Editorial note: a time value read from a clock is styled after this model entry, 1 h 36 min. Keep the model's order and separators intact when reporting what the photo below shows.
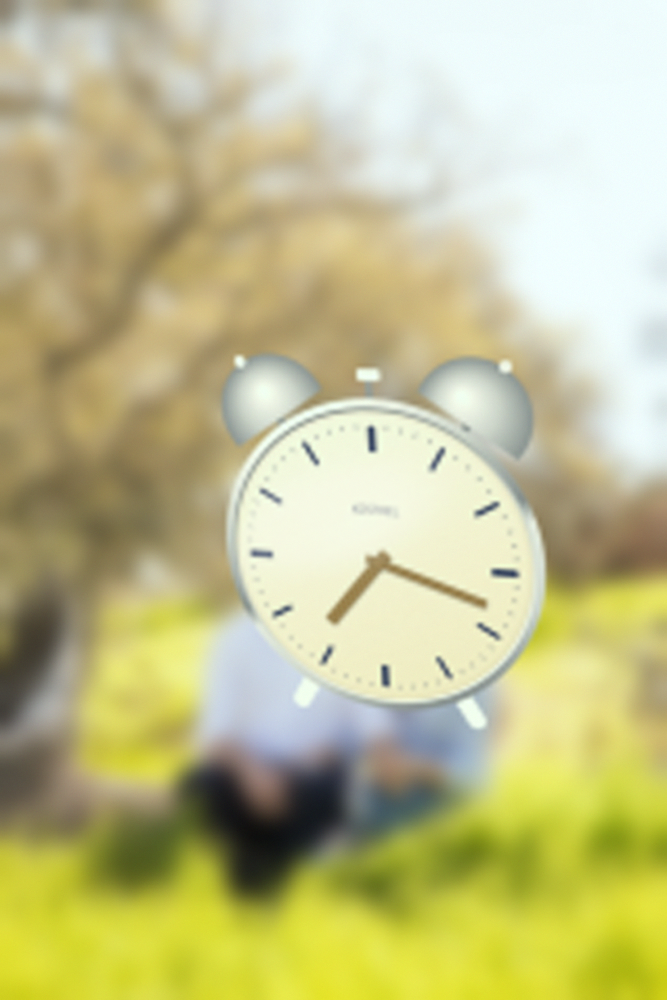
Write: 7 h 18 min
